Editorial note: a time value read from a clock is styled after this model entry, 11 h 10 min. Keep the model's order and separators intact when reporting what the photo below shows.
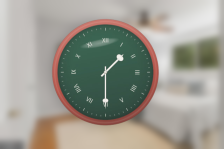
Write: 1 h 30 min
